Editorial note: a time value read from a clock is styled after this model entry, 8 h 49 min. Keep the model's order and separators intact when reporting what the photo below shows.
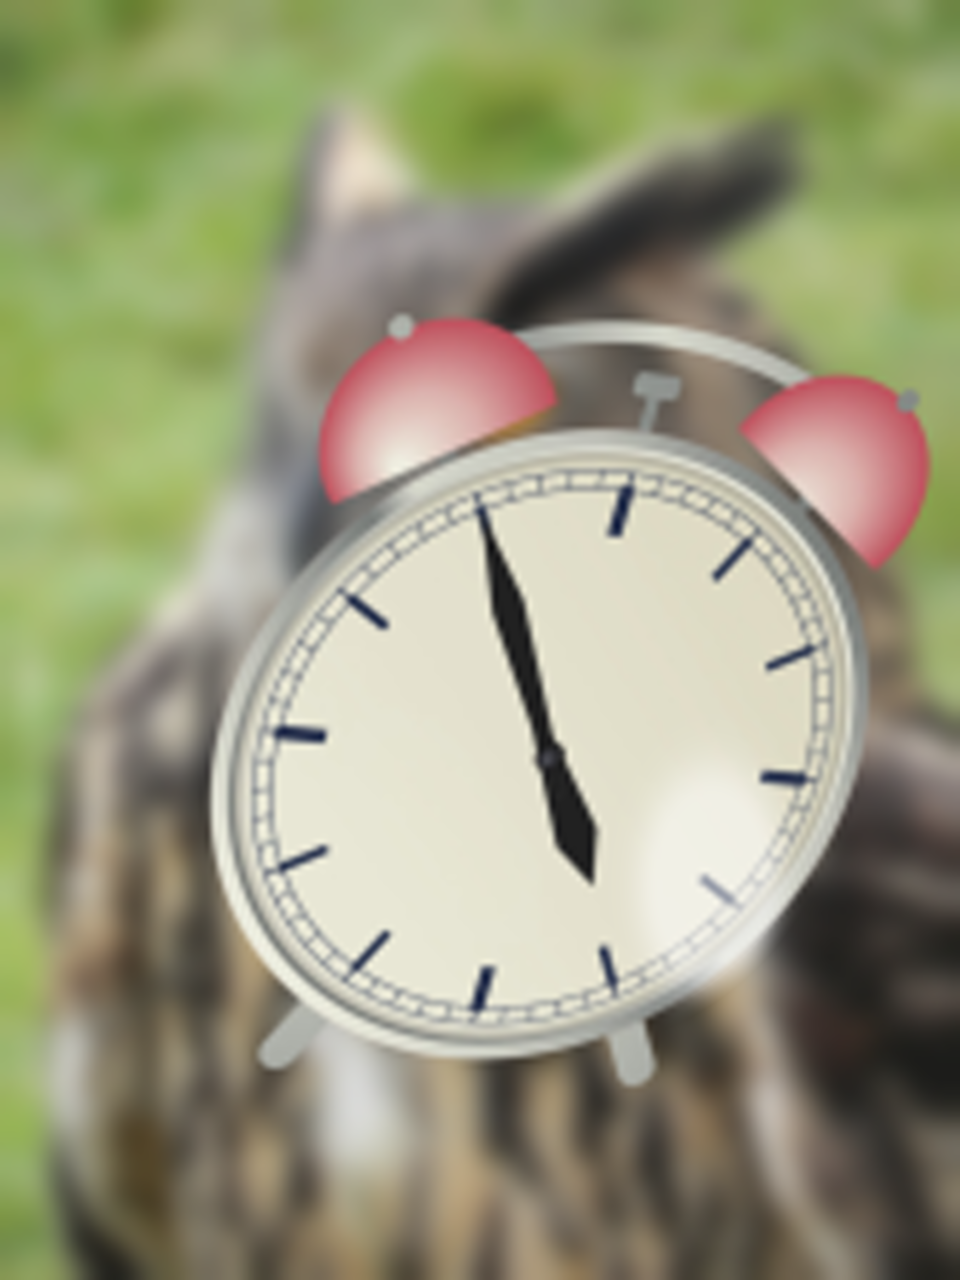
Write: 4 h 55 min
